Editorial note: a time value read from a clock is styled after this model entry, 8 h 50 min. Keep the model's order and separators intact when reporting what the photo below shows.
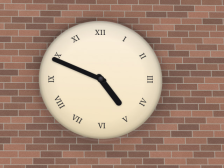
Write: 4 h 49 min
